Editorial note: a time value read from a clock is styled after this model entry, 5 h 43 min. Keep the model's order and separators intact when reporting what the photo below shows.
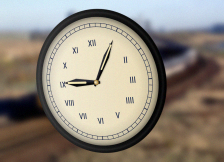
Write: 9 h 05 min
